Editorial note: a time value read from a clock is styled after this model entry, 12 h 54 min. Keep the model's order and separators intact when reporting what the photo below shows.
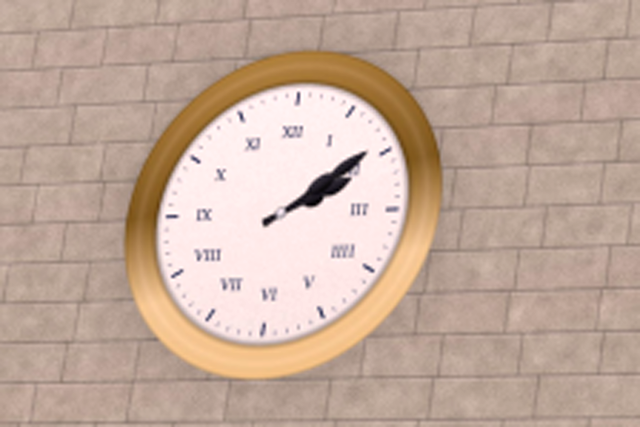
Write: 2 h 09 min
